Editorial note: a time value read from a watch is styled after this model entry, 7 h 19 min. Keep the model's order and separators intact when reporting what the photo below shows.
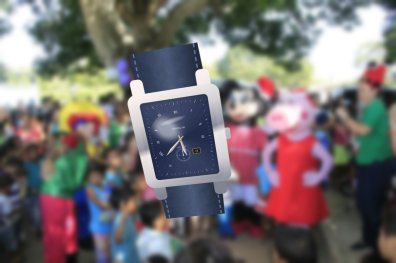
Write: 5 h 38 min
